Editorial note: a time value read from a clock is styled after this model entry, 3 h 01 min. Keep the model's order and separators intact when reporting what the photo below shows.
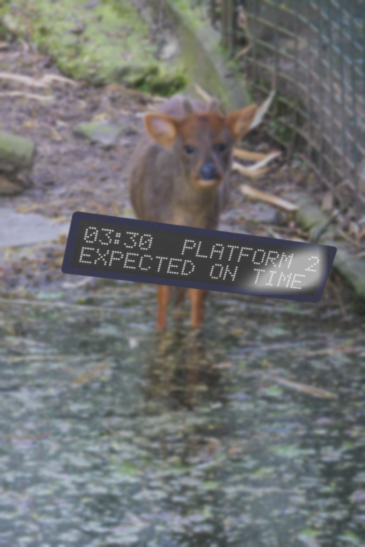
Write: 3 h 30 min
